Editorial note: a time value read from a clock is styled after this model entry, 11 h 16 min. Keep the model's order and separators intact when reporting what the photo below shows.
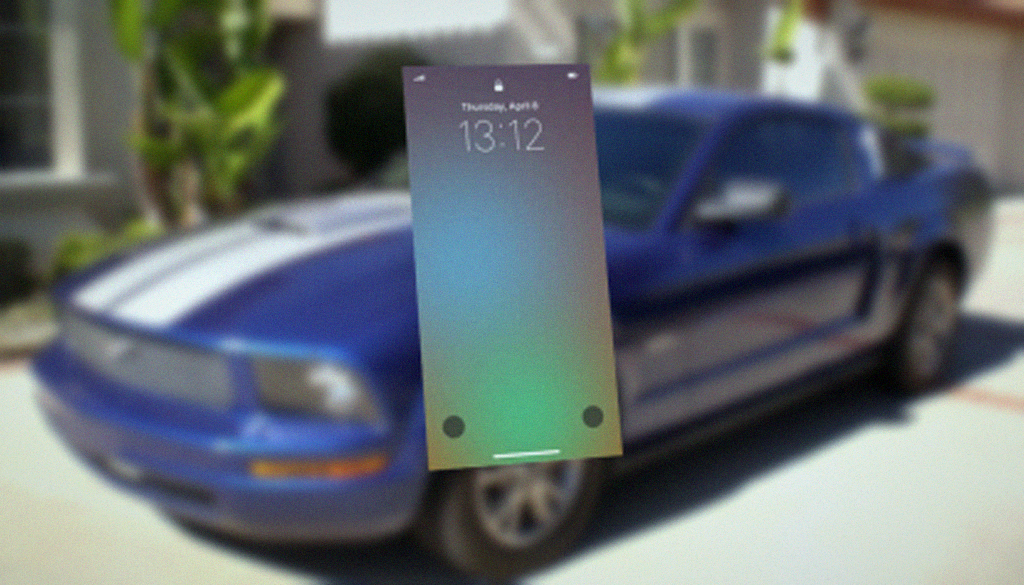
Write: 13 h 12 min
